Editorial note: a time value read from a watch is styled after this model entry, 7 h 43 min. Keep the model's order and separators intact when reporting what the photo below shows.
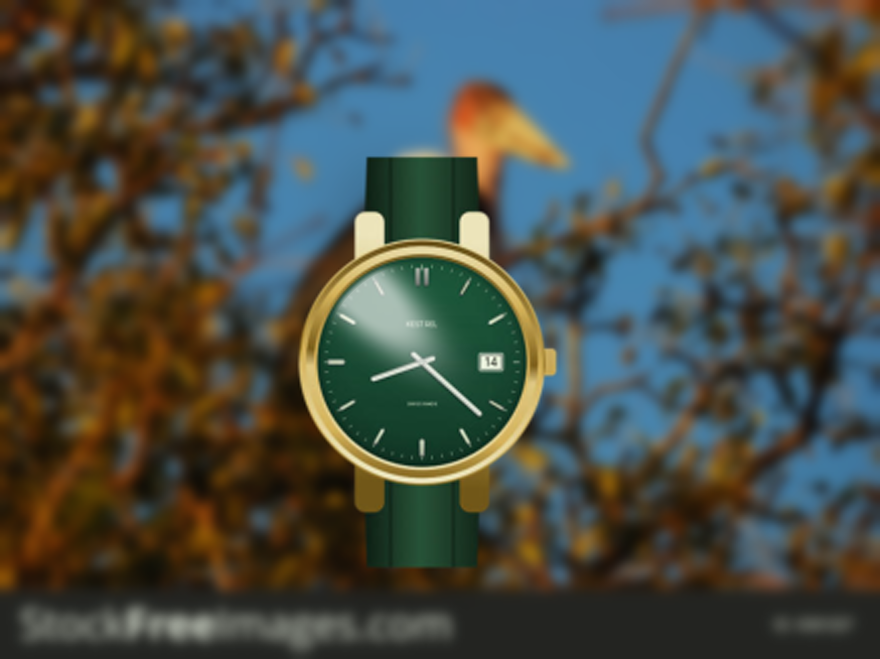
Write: 8 h 22 min
